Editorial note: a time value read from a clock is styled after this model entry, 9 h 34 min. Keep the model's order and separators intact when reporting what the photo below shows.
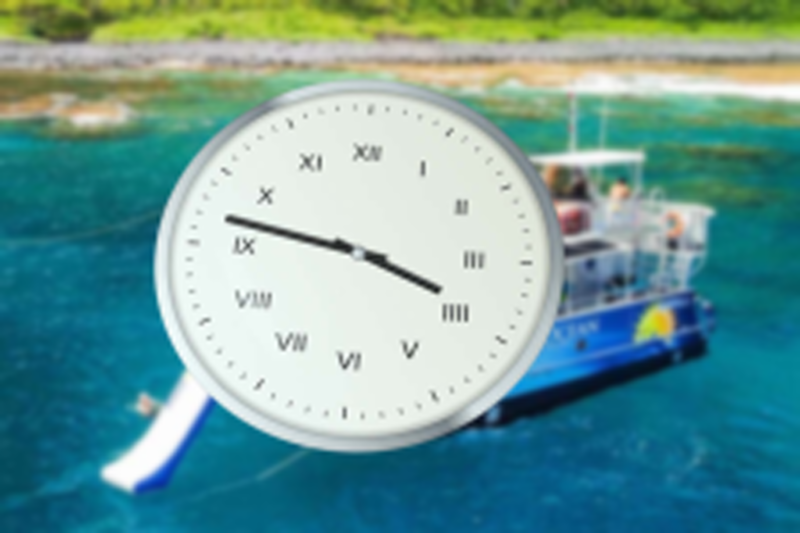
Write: 3 h 47 min
